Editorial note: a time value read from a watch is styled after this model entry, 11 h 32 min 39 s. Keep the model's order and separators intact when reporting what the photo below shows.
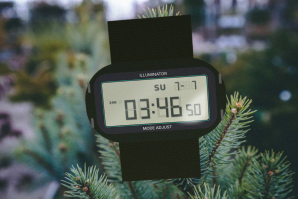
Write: 3 h 46 min 50 s
